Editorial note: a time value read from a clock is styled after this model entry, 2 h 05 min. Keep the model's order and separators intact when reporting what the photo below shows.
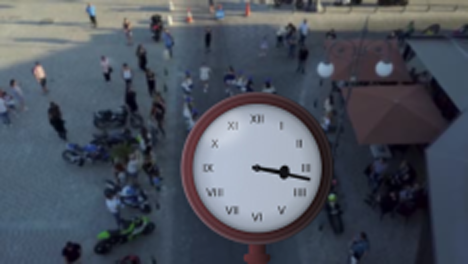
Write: 3 h 17 min
